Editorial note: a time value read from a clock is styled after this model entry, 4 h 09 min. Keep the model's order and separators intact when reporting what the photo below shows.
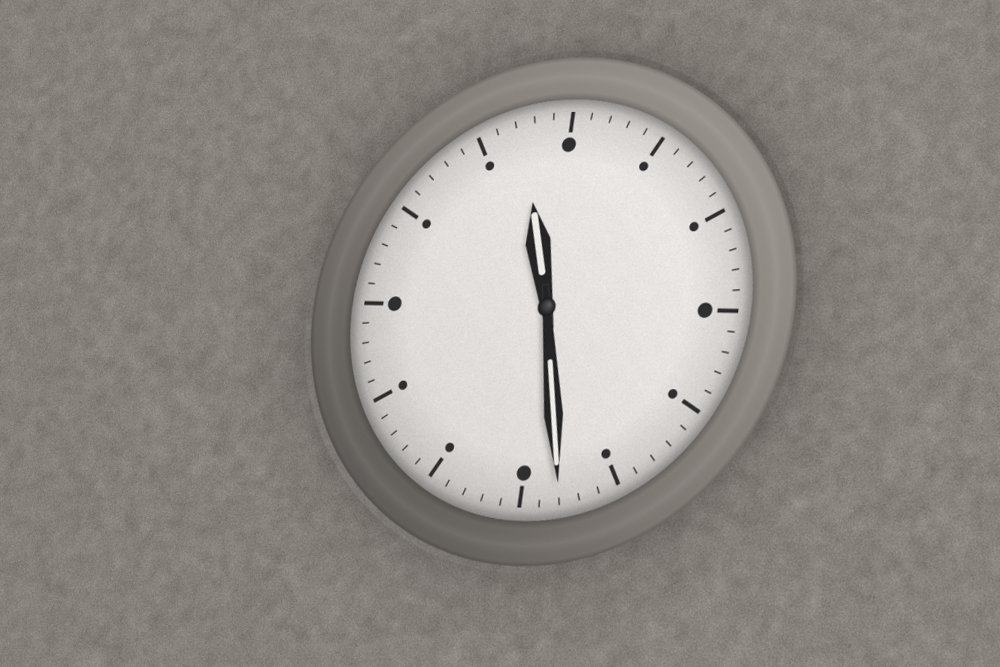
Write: 11 h 28 min
